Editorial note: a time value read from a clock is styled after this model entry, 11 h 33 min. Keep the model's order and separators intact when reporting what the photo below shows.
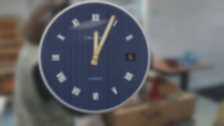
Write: 12 h 04 min
